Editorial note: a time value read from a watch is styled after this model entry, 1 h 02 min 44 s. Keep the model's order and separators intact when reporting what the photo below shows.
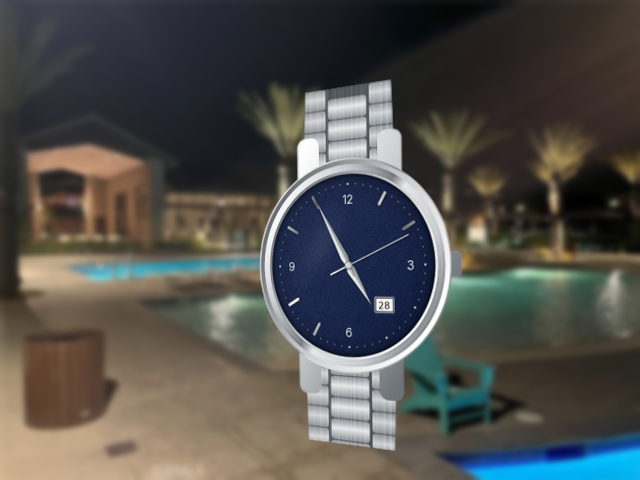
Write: 4 h 55 min 11 s
